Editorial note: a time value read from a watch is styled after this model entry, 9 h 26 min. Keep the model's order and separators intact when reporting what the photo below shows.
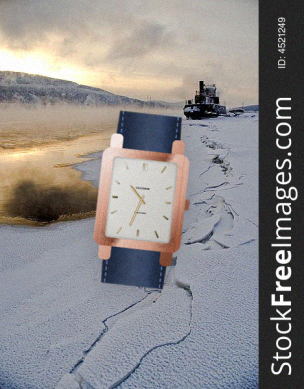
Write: 10 h 33 min
